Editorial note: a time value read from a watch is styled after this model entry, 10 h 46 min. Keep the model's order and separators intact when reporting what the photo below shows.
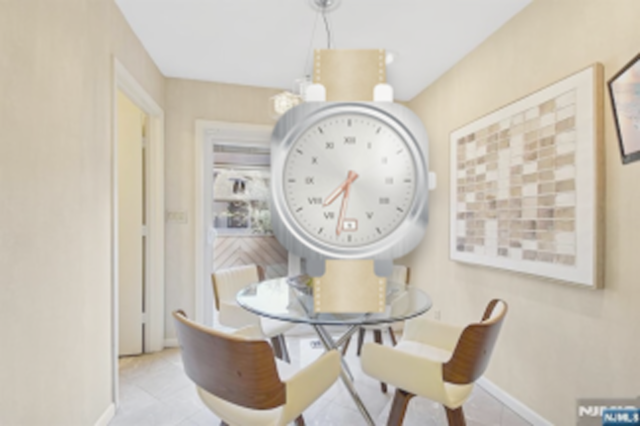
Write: 7 h 32 min
